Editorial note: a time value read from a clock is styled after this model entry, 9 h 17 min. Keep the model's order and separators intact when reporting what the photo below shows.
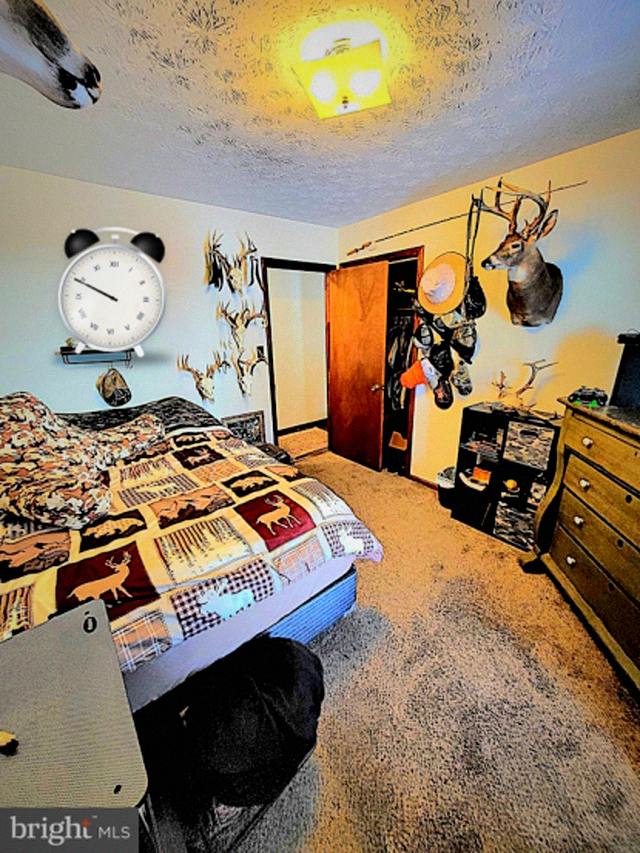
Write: 9 h 49 min
